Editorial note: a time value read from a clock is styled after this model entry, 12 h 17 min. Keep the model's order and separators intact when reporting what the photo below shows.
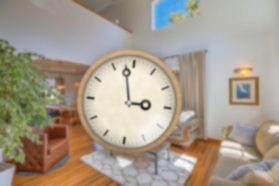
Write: 2 h 58 min
